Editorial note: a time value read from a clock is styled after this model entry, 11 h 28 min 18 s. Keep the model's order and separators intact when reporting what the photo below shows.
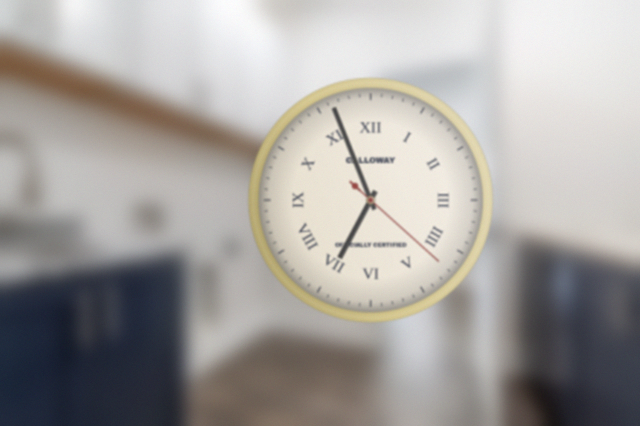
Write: 6 h 56 min 22 s
